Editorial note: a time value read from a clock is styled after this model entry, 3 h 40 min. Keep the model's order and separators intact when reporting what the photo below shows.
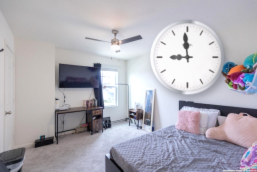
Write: 8 h 59 min
